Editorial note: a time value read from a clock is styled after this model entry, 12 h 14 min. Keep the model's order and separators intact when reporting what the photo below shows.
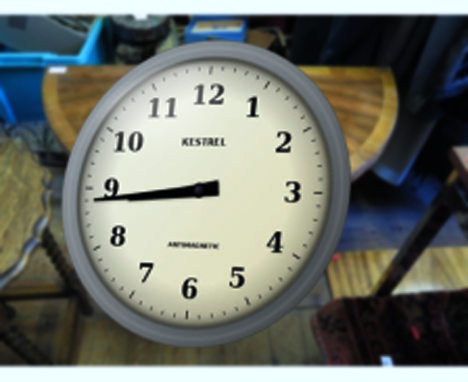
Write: 8 h 44 min
